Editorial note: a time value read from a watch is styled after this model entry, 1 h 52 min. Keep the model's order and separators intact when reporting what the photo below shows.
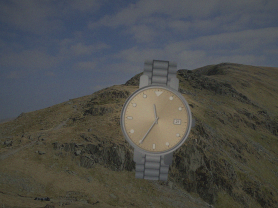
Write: 11 h 35 min
